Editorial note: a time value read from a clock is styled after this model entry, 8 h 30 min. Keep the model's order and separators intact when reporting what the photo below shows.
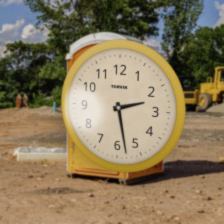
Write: 2 h 28 min
